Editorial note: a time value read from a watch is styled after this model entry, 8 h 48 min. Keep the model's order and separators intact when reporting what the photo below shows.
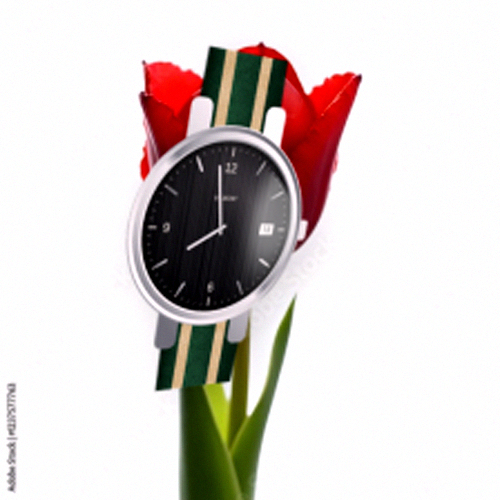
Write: 7 h 58 min
